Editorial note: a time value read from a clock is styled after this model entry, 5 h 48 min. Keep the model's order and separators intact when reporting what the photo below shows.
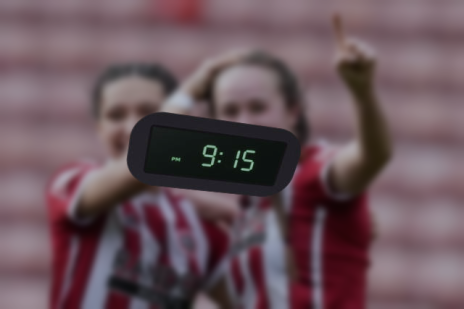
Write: 9 h 15 min
